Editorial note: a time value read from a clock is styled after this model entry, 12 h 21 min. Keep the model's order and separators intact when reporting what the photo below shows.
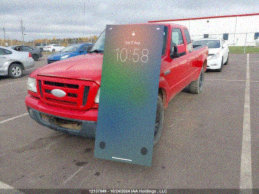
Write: 10 h 58 min
